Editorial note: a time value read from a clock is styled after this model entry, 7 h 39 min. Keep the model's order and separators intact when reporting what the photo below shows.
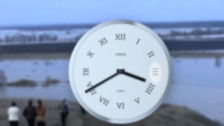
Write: 3 h 40 min
